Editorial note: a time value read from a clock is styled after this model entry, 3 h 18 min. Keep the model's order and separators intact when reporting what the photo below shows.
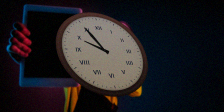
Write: 9 h 55 min
